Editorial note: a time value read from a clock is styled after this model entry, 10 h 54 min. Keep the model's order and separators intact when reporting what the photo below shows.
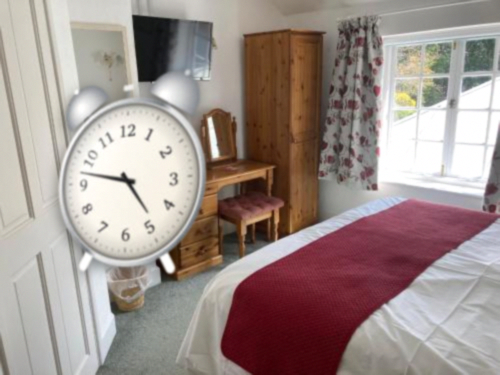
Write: 4 h 47 min
